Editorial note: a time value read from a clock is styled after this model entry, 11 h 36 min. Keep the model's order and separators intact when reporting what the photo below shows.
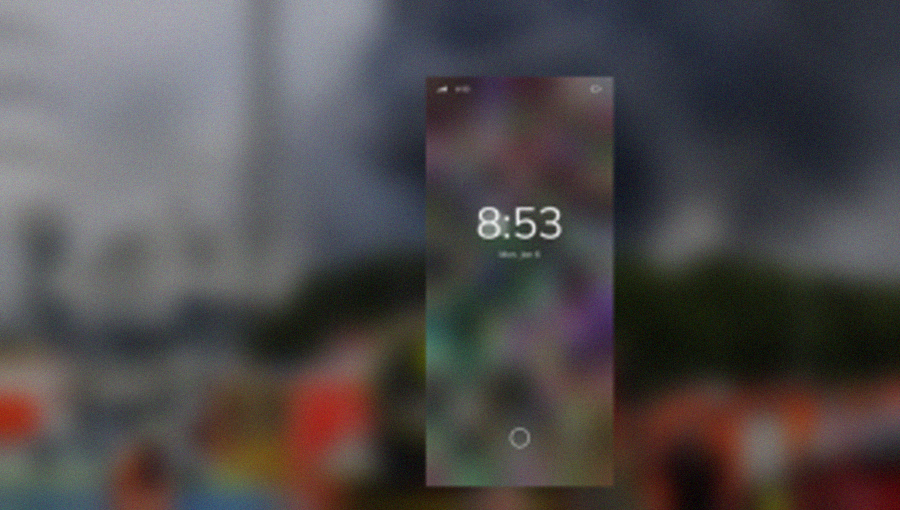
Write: 8 h 53 min
